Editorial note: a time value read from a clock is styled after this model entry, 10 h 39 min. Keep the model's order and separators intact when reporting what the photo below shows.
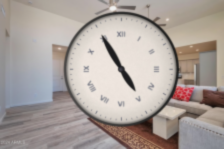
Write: 4 h 55 min
